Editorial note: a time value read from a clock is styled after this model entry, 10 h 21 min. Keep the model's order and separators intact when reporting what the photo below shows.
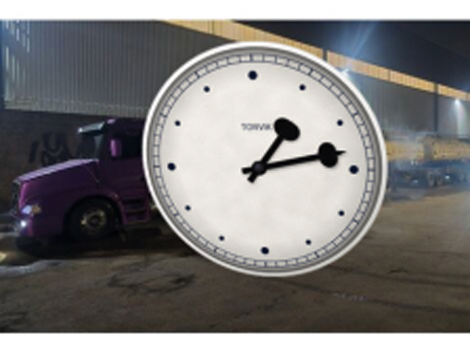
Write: 1 h 13 min
